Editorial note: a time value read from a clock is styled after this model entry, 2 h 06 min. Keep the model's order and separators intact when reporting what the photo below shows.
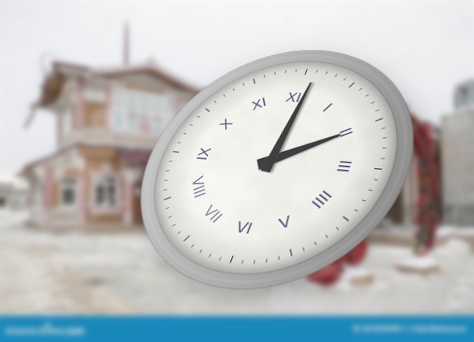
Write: 2 h 01 min
